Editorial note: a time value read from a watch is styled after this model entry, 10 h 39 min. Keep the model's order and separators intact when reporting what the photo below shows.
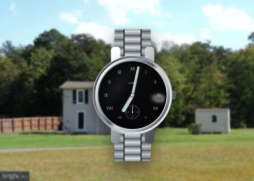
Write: 7 h 02 min
